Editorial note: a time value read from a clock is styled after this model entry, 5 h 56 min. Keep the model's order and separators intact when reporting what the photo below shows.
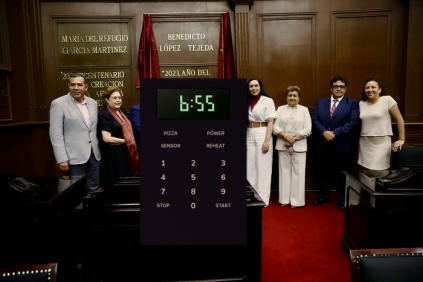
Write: 6 h 55 min
